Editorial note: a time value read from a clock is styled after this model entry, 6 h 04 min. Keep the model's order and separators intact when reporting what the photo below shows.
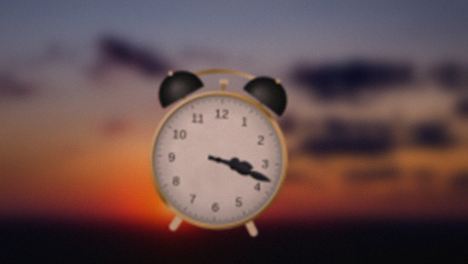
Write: 3 h 18 min
